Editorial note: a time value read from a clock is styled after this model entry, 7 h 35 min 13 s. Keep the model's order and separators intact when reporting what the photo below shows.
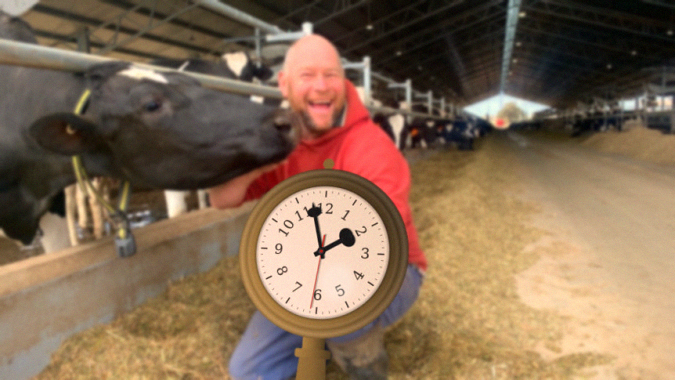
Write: 1 h 57 min 31 s
